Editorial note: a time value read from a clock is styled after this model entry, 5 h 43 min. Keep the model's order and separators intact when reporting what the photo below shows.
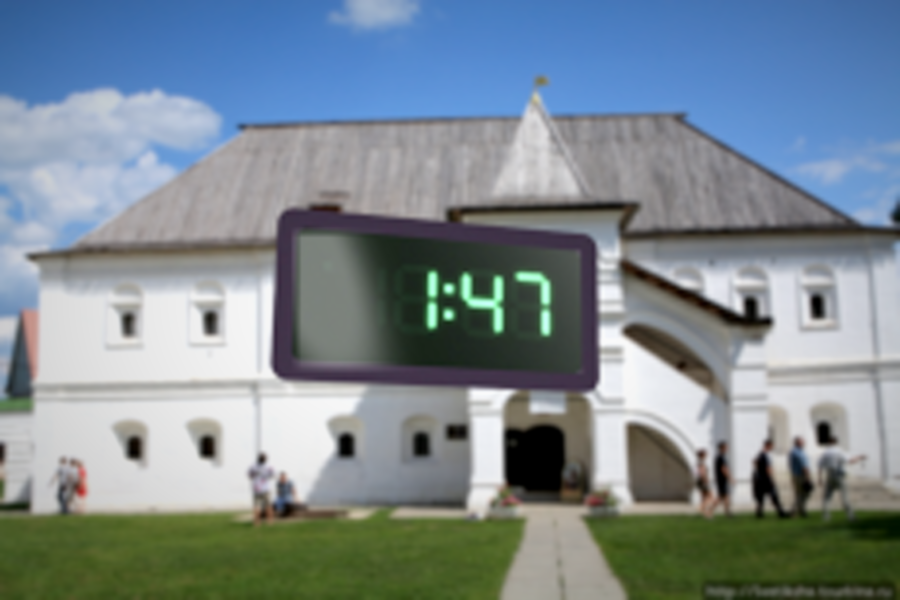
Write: 1 h 47 min
